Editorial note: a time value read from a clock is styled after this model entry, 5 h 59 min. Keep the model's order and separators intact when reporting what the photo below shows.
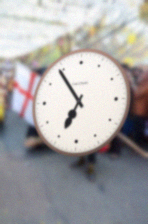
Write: 6 h 54 min
